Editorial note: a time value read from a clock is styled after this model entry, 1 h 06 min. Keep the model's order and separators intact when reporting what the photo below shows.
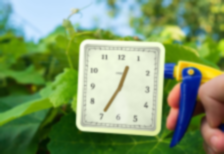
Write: 12 h 35 min
